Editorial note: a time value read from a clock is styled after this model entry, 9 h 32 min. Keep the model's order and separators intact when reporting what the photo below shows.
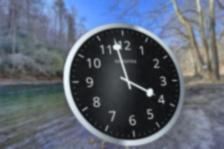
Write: 3 h 58 min
